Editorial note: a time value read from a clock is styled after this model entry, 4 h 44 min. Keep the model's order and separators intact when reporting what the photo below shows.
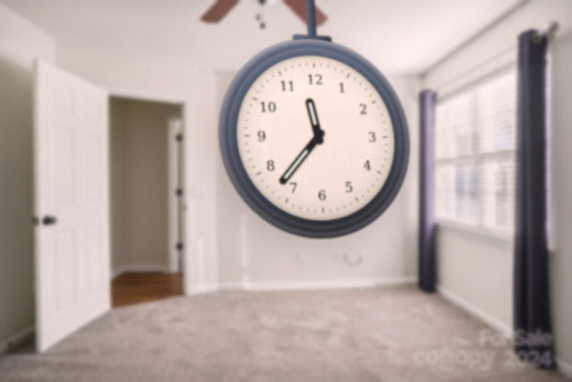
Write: 11 h 37 min
